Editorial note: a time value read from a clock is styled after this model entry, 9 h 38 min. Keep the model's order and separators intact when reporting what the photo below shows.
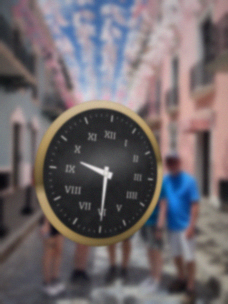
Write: 9 h 30 min
